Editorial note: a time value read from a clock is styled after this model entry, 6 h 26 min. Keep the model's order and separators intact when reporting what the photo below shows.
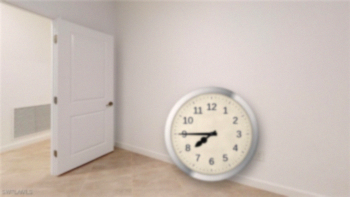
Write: 7 h 45 min
